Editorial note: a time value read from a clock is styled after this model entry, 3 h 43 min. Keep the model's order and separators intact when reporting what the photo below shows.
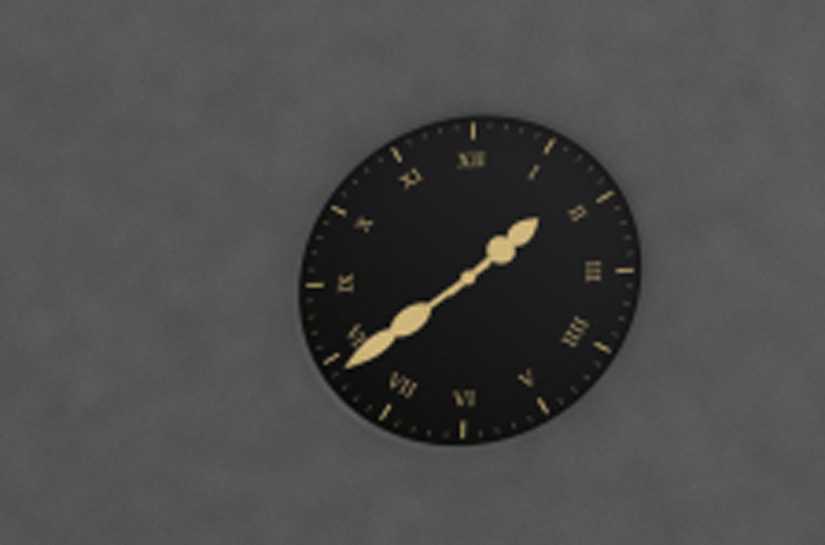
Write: 1 h 39 min
